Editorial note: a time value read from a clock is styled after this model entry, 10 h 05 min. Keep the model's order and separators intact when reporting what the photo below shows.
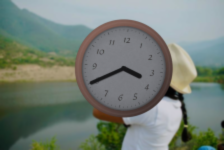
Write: 3 h 40 min
